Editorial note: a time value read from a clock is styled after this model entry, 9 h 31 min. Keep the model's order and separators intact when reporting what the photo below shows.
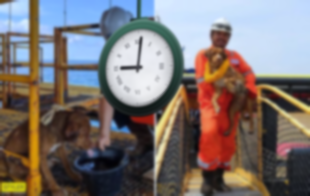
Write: 9 h 01 min
